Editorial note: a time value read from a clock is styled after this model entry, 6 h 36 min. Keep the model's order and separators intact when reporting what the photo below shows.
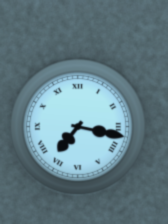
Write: 7 h 17 min
